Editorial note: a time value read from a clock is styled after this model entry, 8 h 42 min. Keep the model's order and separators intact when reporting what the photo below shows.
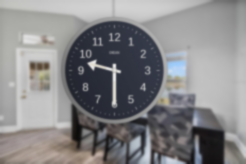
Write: 9 h 30 min
